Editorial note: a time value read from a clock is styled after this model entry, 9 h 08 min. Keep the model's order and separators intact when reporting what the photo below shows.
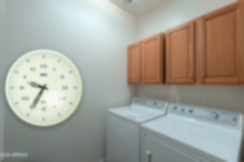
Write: 9 h 35 min
